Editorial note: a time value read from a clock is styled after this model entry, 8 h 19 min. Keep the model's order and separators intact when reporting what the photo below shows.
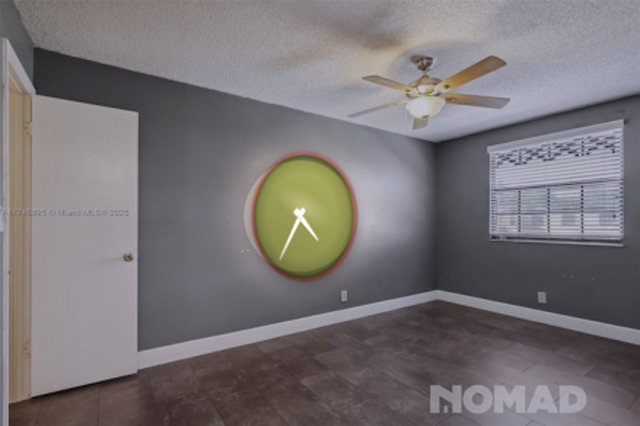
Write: 4 h 35 min
